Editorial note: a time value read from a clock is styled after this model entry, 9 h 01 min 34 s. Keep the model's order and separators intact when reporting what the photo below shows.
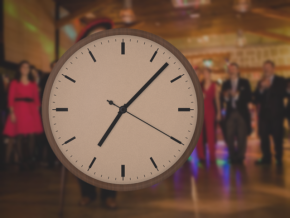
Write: 7 h 07 min 20 s
